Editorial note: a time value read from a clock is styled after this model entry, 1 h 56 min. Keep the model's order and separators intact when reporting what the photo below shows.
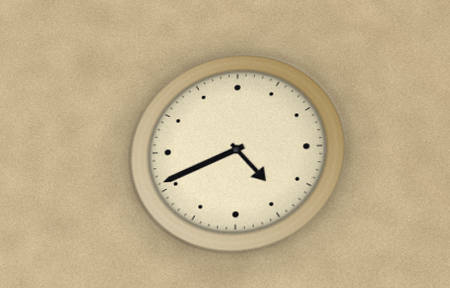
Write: 4 h 41 min
